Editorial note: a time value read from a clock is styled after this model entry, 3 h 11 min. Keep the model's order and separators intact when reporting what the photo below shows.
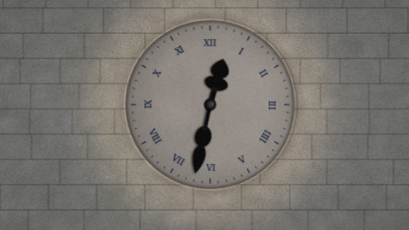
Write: 12 h 32 min
